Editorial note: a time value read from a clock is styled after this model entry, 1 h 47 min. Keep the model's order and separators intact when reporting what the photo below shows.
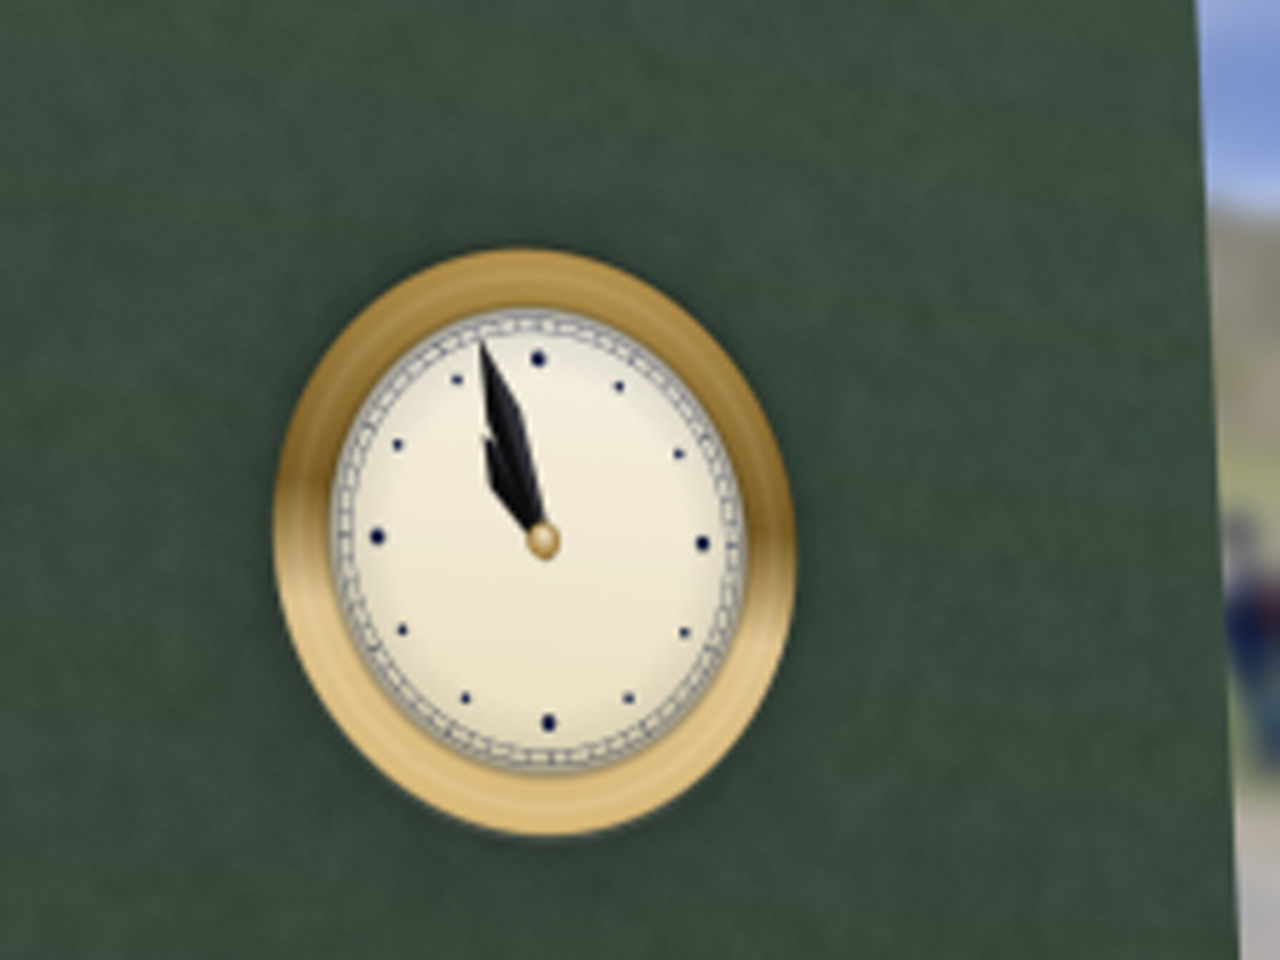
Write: 10 h 57 min
